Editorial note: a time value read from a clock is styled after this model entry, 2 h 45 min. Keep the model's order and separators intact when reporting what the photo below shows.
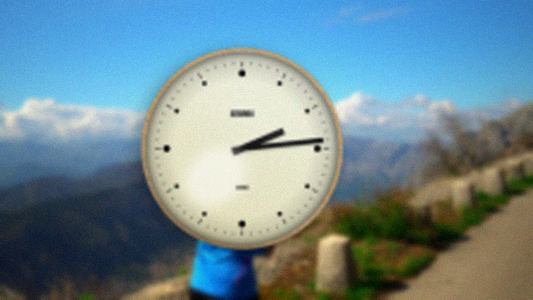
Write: 2 h 14 min
